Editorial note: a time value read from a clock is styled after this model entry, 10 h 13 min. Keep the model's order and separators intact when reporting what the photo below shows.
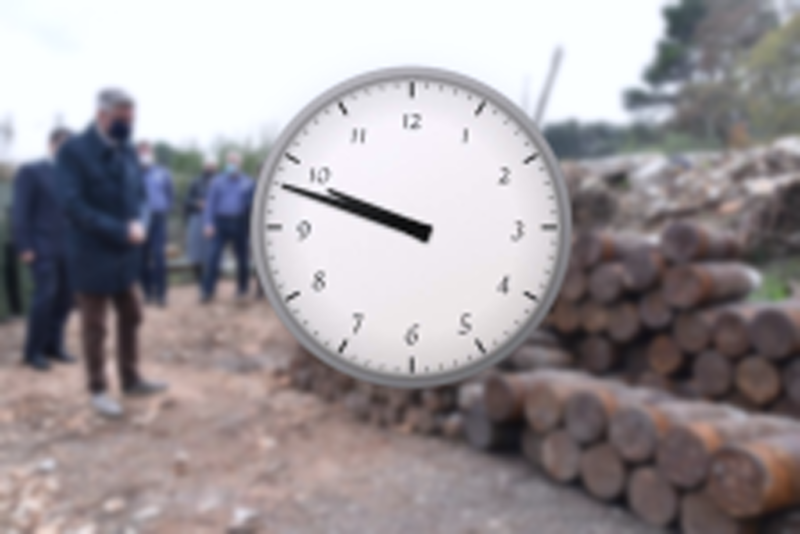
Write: 9 h 48 min
